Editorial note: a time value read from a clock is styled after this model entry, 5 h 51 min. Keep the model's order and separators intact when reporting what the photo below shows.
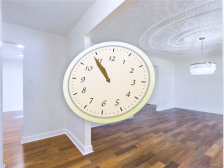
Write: 10 h 54 min
